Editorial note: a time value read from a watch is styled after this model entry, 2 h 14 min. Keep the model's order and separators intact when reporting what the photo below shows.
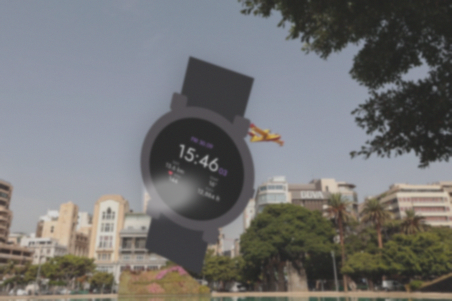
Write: 15 h 46 min
